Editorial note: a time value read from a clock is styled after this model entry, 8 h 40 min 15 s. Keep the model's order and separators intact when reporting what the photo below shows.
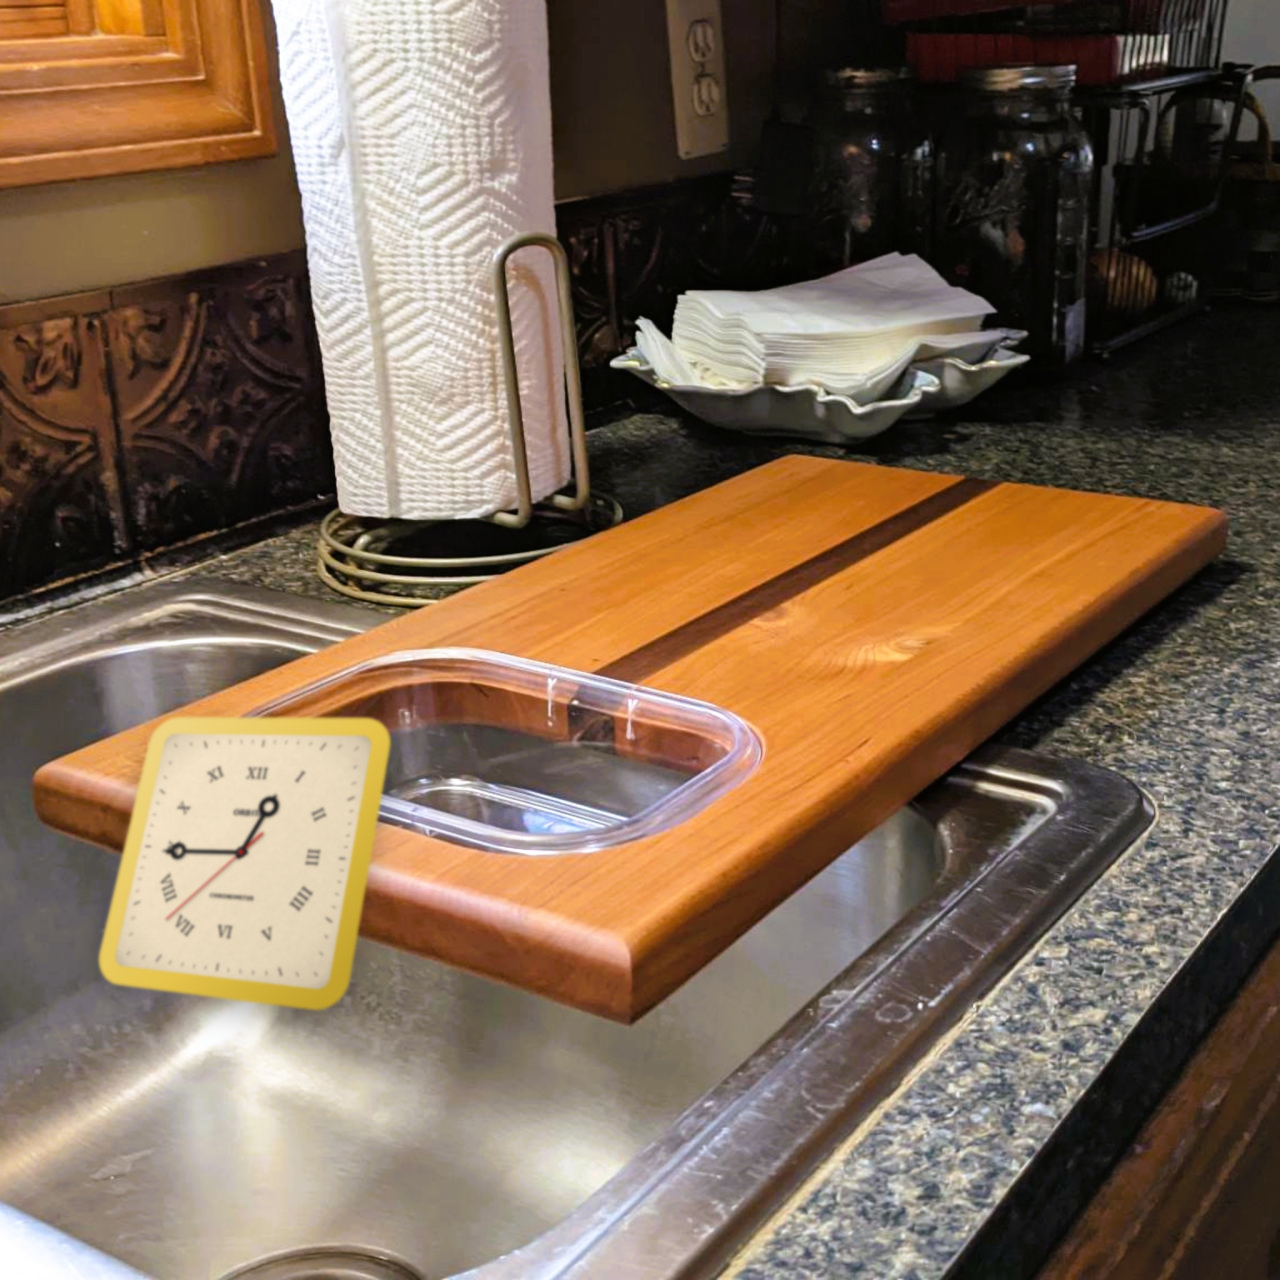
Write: 12 h 44 min 37 s
